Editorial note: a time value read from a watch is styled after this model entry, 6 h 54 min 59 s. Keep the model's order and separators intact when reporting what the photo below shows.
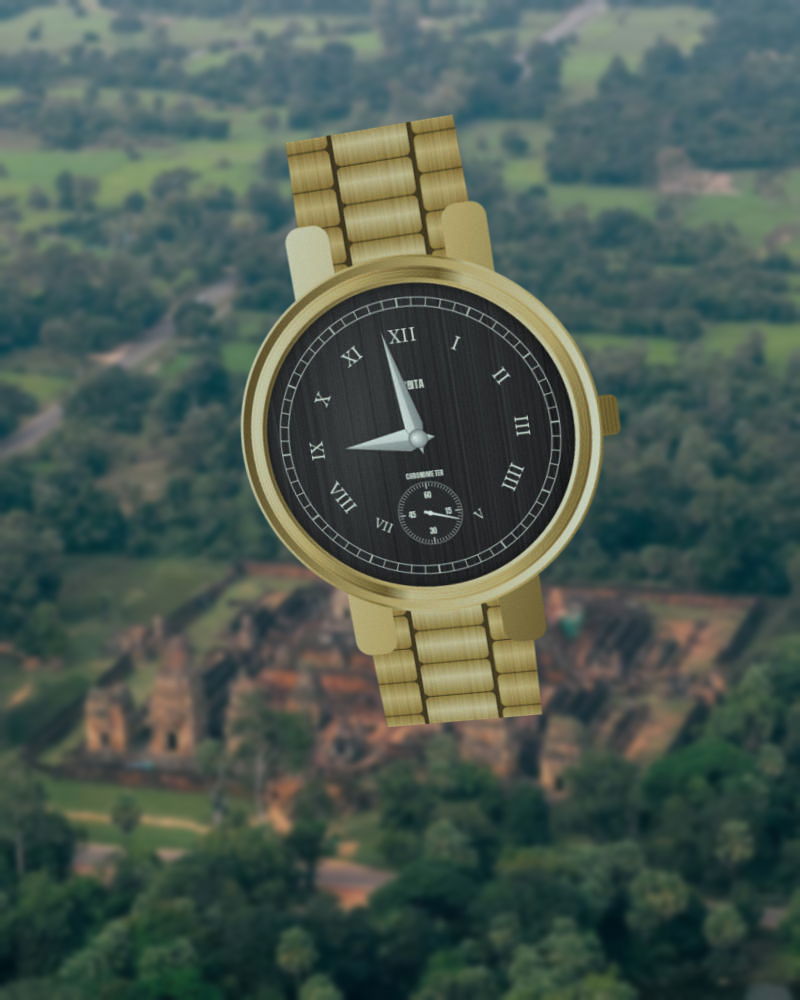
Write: 8 h 58 min 18 s
